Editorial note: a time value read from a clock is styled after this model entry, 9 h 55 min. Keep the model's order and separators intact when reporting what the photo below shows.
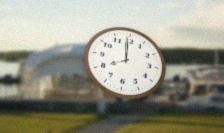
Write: 7 h 59 min
